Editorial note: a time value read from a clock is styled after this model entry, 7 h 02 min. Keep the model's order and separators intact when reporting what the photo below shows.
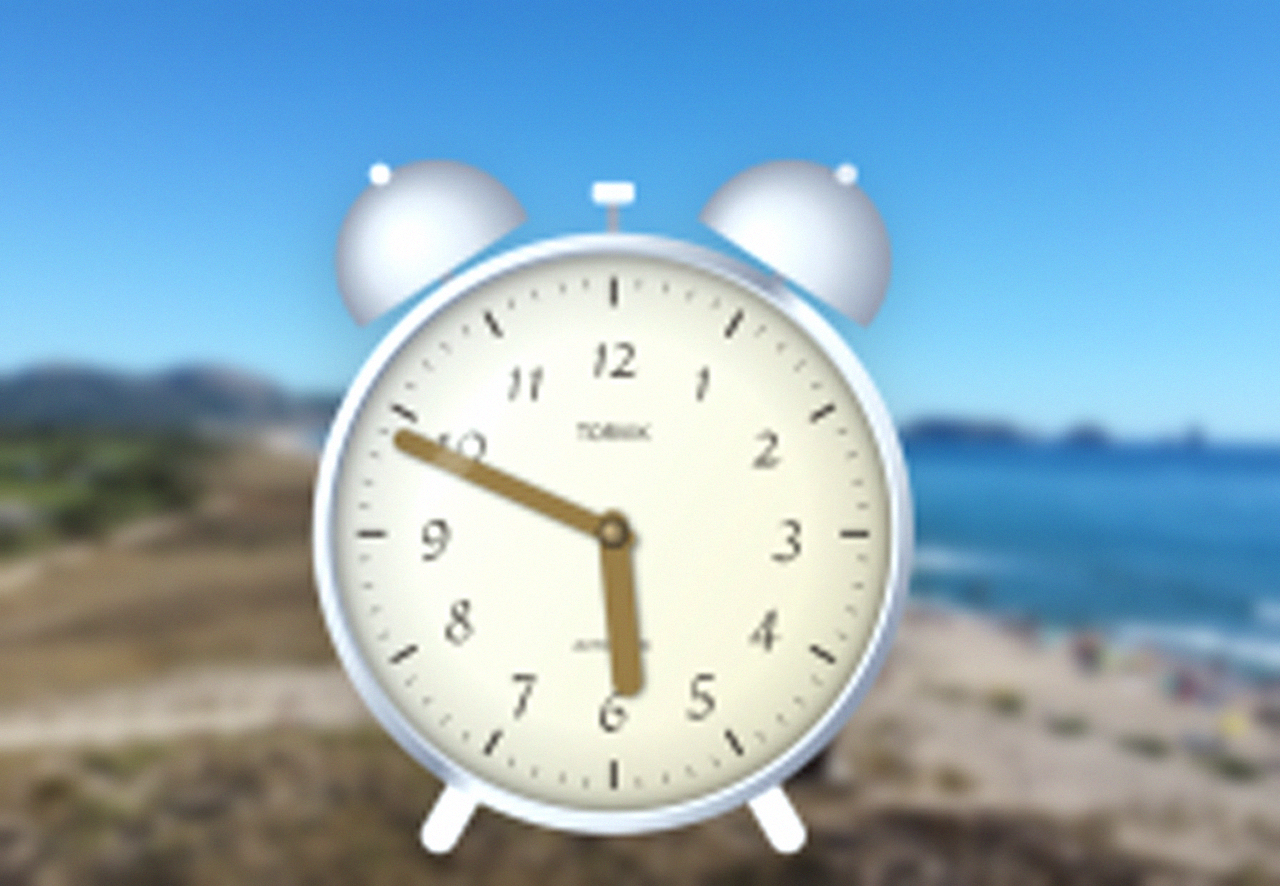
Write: 5 h 49 min
